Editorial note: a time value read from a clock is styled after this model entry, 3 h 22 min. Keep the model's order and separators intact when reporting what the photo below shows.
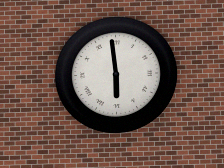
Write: 5 h 59 min
